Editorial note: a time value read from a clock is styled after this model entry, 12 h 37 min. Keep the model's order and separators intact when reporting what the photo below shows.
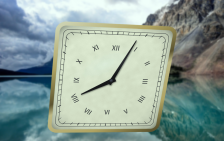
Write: 8 h 04 min
